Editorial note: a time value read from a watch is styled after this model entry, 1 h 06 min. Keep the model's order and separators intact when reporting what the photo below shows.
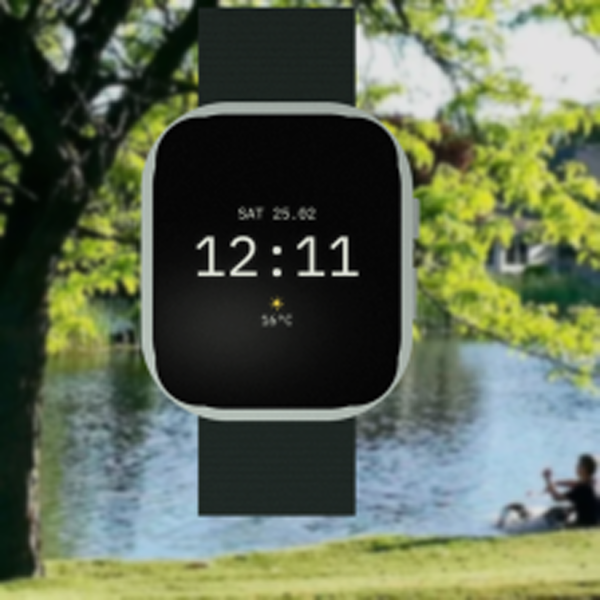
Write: 12 h 11 min
